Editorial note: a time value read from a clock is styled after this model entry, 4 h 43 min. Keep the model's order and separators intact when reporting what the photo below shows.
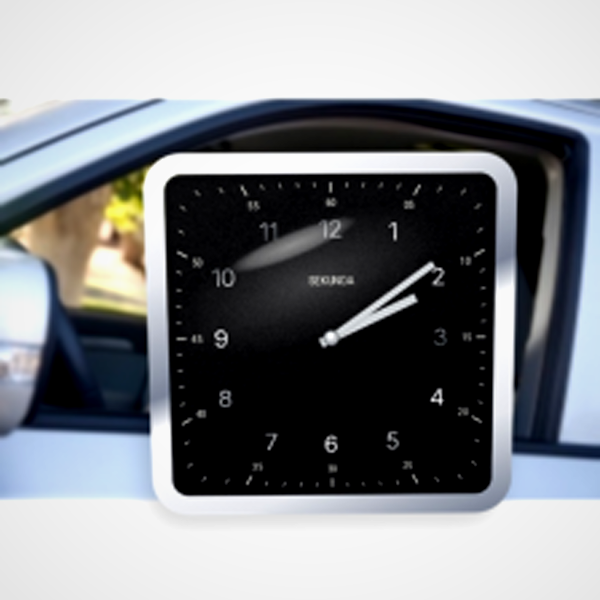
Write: 2 h 09 min
